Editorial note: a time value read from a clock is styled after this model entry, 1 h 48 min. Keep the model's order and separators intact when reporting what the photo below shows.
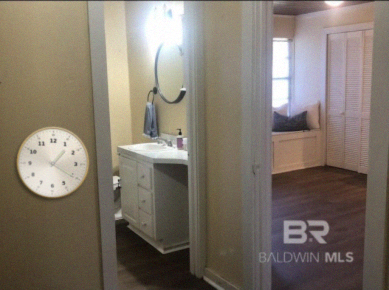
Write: 1 h 20 min
